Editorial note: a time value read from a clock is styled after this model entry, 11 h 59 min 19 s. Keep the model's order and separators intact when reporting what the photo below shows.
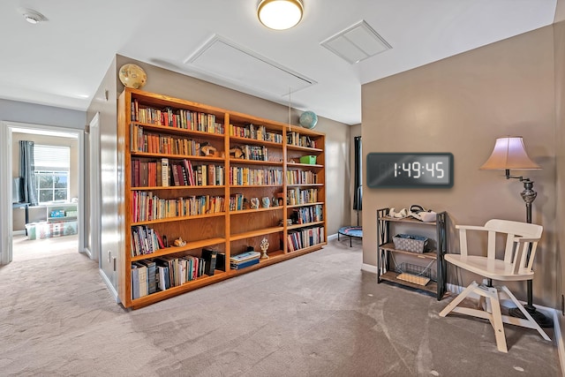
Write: 1 h 49 min 45 s
